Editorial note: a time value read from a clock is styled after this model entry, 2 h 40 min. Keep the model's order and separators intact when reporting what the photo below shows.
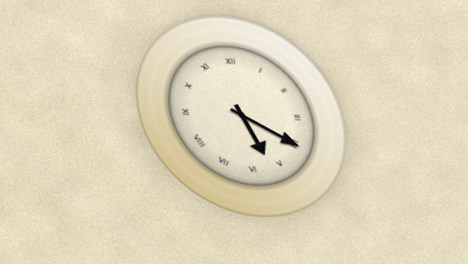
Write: 5 h 20 min
